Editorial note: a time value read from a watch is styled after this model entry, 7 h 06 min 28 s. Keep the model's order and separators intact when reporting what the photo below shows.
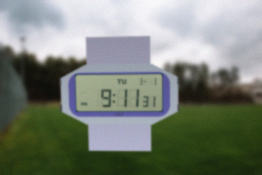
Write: 9 h 11 min 31 s
